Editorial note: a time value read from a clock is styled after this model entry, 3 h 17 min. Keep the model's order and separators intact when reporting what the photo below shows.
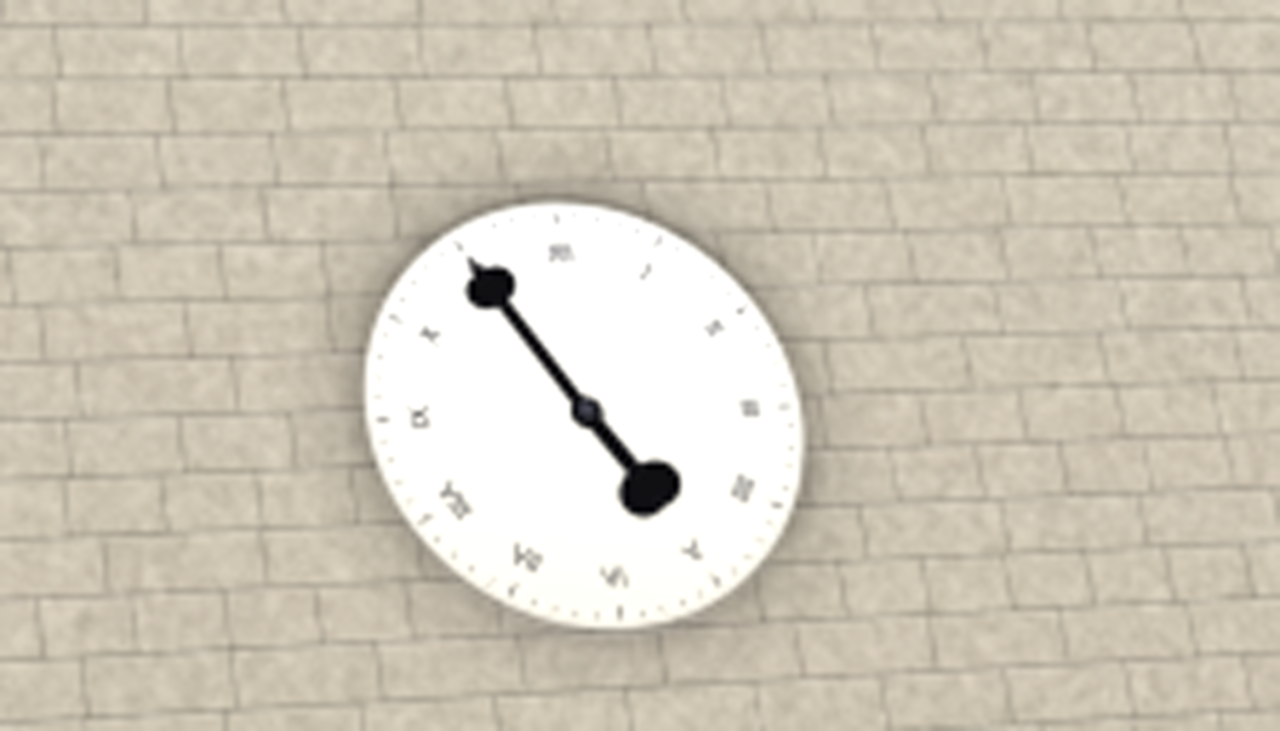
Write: 4 h 55 min
